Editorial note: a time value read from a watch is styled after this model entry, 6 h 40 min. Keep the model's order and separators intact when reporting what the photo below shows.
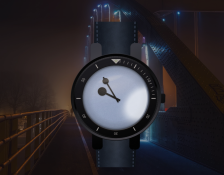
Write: 9 h 55 min
